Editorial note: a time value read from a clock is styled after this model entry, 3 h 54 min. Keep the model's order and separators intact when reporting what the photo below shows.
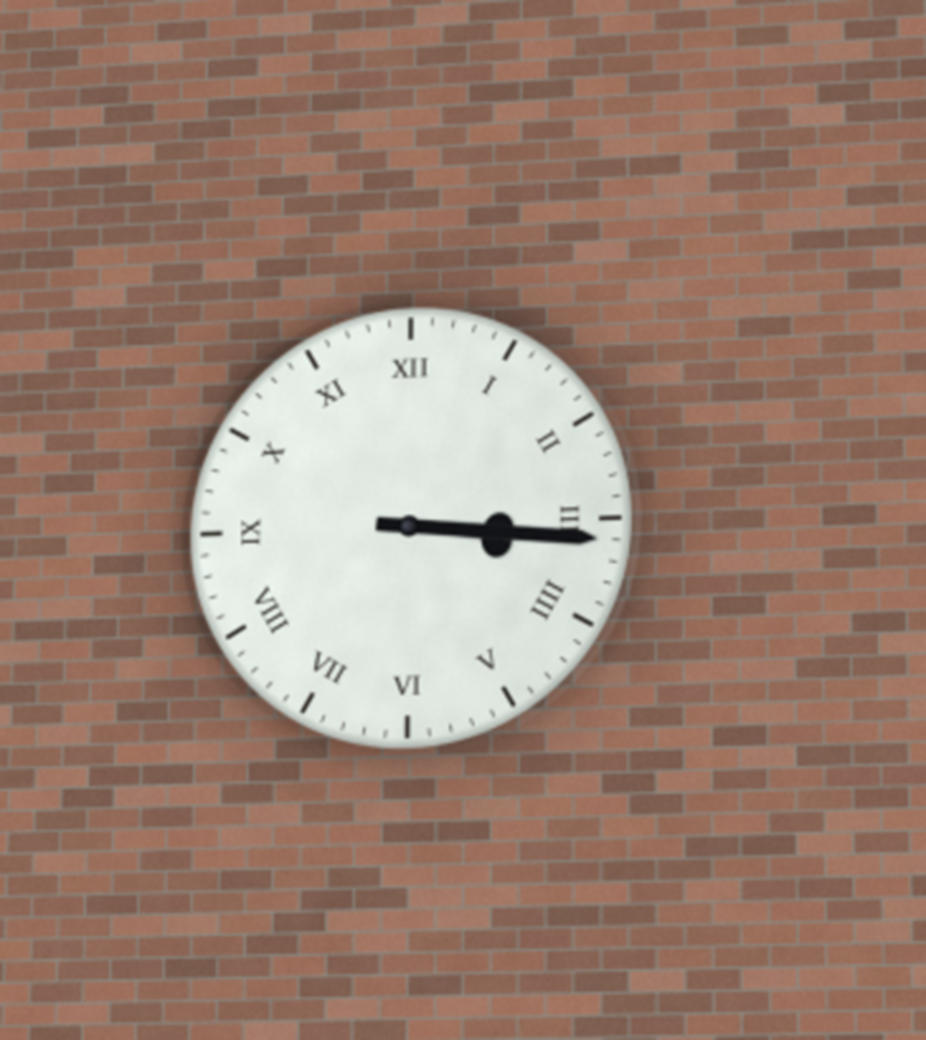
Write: 3 h 16 min
